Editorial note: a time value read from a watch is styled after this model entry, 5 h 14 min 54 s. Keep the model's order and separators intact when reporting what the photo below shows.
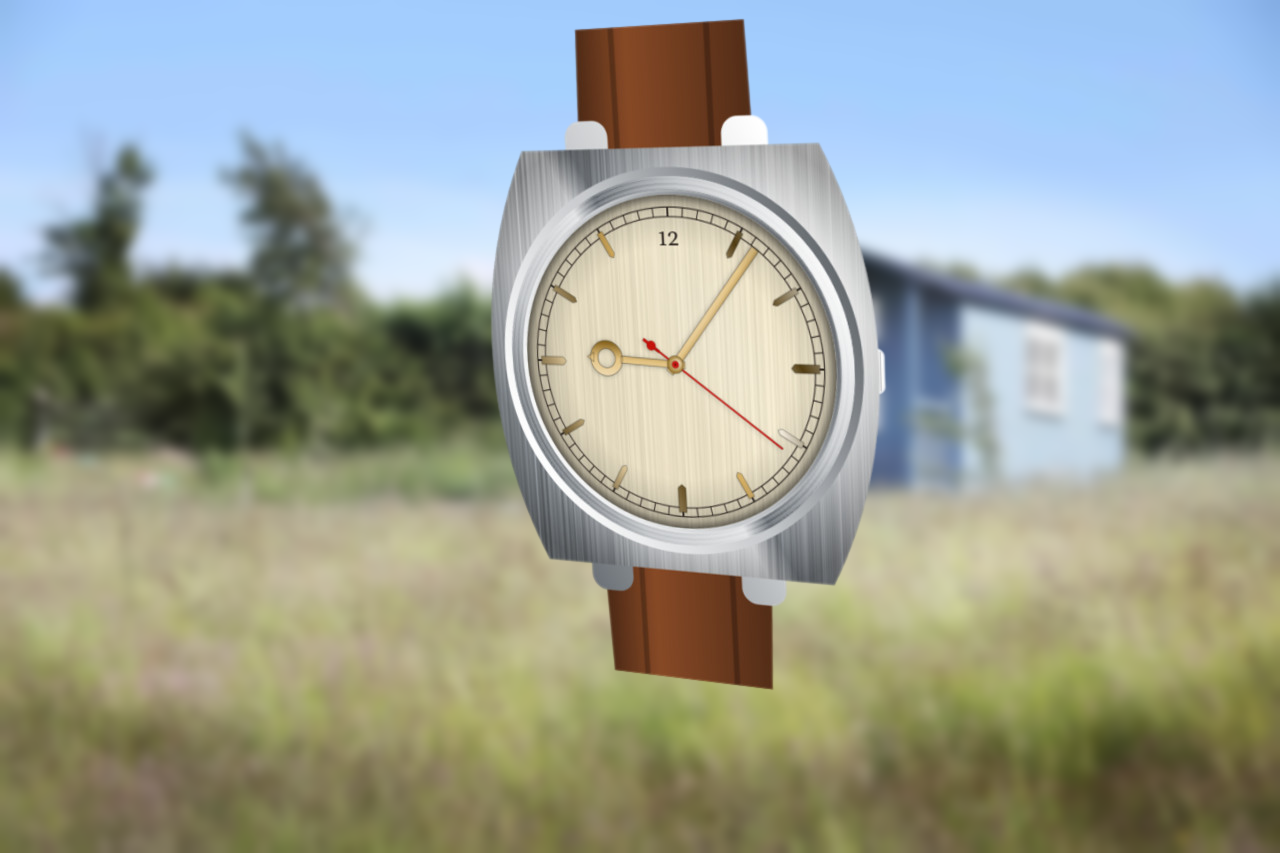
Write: 9 h 06 min 21 s
